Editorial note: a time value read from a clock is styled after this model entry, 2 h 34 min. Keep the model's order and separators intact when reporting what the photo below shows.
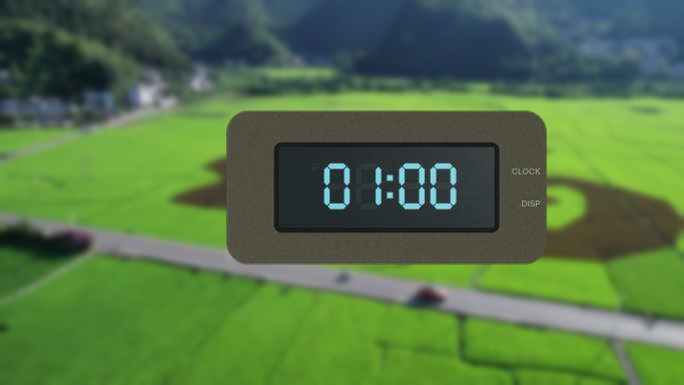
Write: 1 h 00 min
